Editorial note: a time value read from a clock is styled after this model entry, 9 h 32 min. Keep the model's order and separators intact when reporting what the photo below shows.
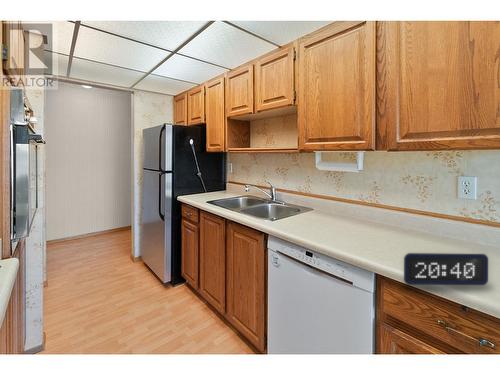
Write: 20 h 40 min
